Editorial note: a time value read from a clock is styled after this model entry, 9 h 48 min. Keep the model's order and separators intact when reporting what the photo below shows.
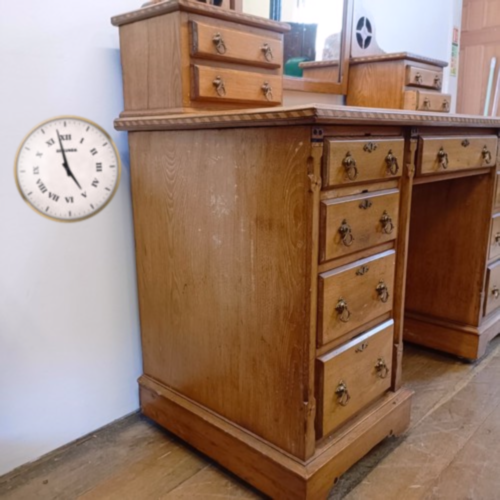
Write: 4 h 58 min
